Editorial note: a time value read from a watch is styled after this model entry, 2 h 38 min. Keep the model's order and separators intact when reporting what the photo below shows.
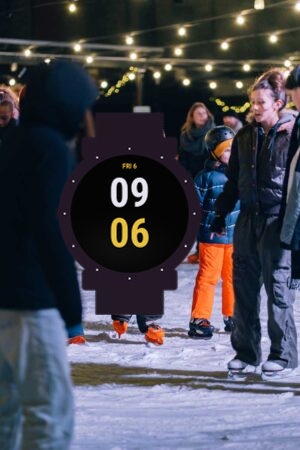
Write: 9 h 06 min
